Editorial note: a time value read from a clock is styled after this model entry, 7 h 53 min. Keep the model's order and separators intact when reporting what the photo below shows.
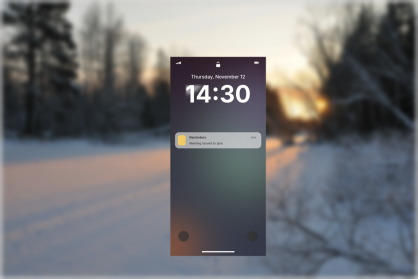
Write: 14 h 30 min
